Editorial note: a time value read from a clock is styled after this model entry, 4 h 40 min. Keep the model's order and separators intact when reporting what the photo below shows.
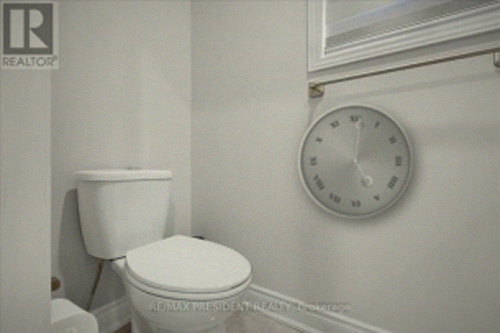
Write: 5 h 01 min
